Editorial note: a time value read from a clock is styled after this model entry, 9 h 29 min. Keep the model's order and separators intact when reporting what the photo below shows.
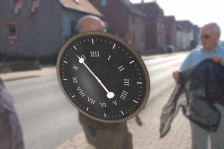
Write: 4 h 54 min
